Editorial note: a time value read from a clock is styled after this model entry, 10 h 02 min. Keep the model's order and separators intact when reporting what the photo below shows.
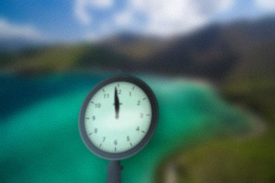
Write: 11 h 59 min
